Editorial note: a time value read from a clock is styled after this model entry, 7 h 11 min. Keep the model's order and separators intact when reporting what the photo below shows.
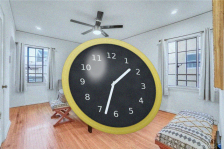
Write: 1 h 33 min
